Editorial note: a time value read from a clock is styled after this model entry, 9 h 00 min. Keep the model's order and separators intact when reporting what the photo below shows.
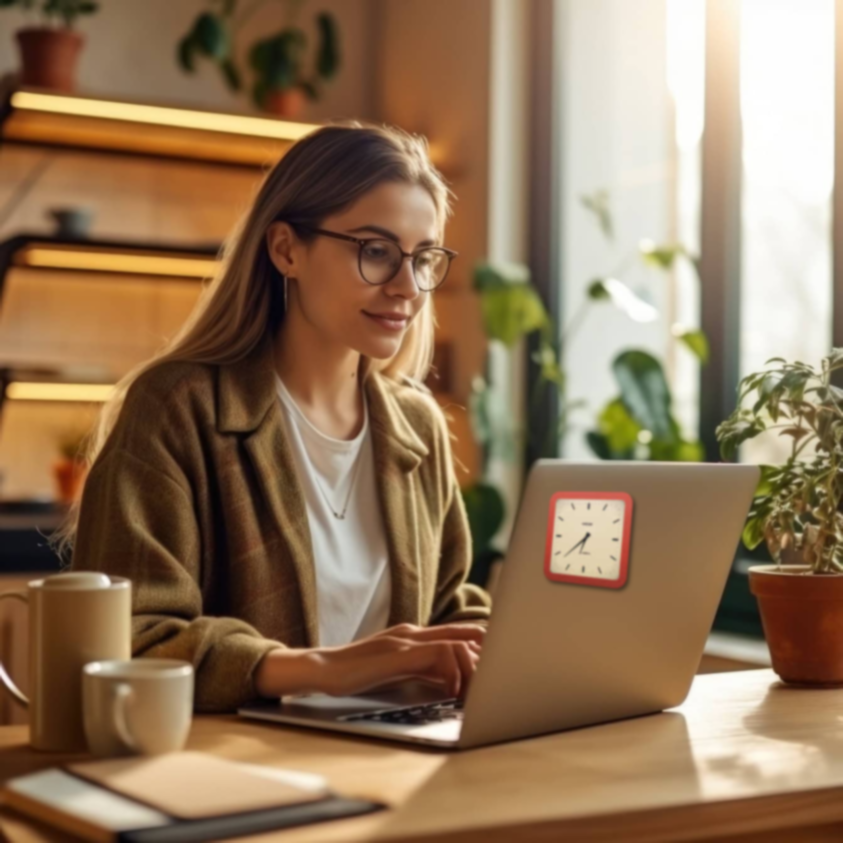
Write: 6 h 38 min
